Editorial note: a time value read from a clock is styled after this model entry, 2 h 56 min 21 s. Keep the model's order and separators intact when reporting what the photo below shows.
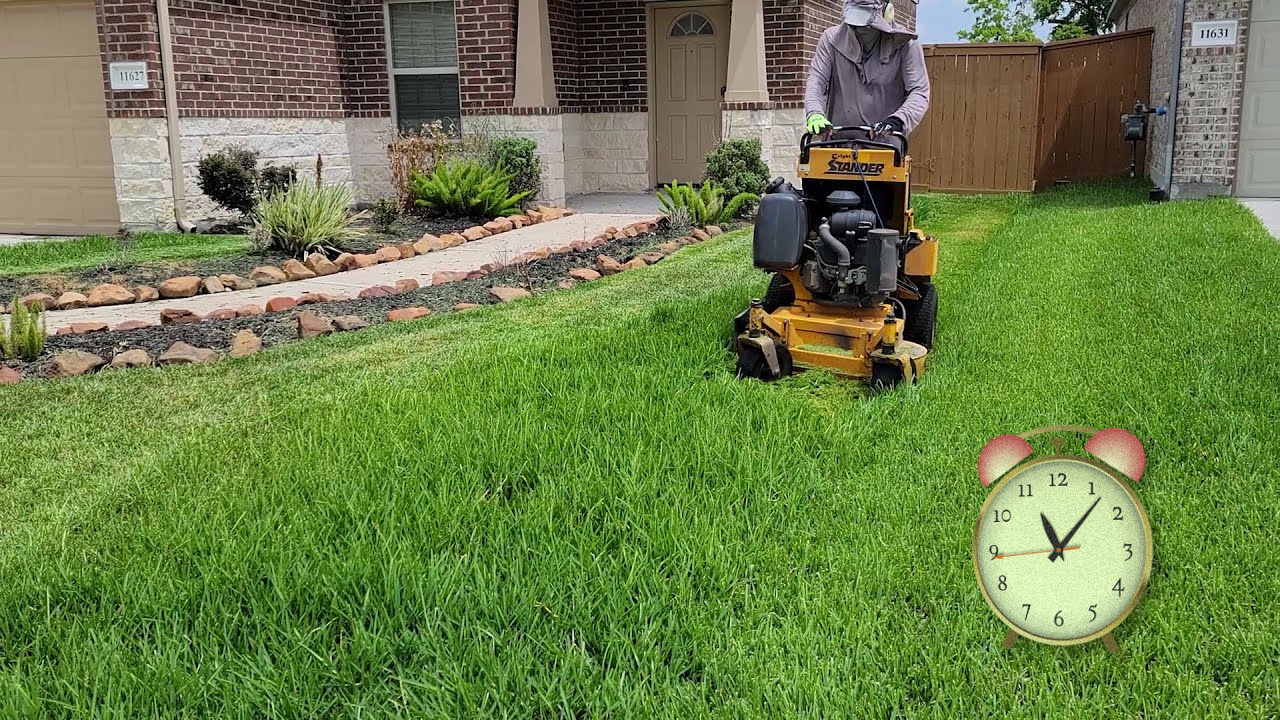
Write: 11 h 06 min 44 s
